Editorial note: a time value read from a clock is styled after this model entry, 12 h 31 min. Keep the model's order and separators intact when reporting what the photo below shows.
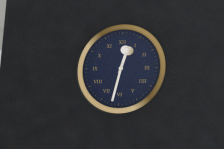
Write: 12 h 32 min
